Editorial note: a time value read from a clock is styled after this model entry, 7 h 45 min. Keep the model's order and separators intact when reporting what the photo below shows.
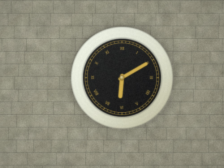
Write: 6 h 10 min
